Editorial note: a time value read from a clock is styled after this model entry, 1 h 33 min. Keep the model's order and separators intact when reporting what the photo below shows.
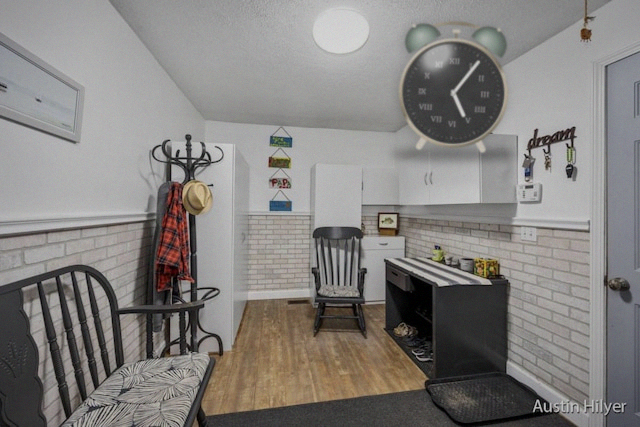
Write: 5 h 06 min
